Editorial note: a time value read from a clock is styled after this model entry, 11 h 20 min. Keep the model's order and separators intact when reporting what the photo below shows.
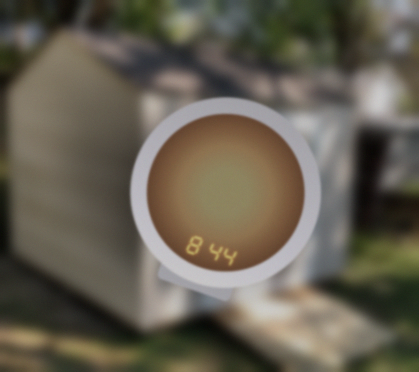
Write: 8 h 44 min
